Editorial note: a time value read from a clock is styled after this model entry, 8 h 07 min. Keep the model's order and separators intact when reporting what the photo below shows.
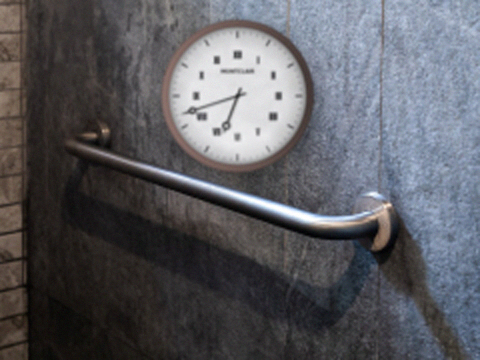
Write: 6 h 42 min
